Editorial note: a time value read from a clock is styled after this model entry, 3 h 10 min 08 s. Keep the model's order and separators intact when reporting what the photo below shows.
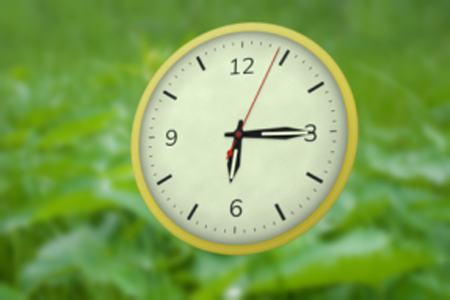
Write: 6 h 15 min 04 s
